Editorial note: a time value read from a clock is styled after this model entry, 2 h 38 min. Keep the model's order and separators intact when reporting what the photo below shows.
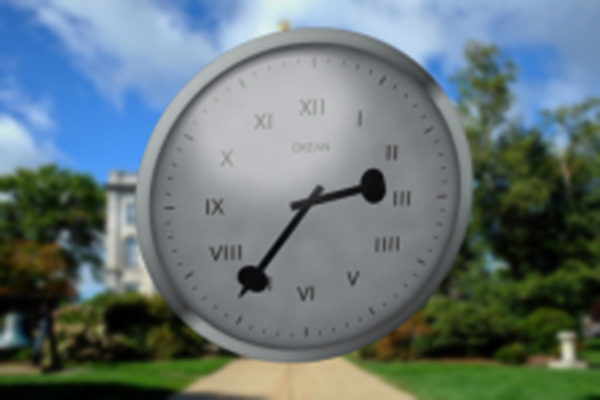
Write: 2 h 36 min
